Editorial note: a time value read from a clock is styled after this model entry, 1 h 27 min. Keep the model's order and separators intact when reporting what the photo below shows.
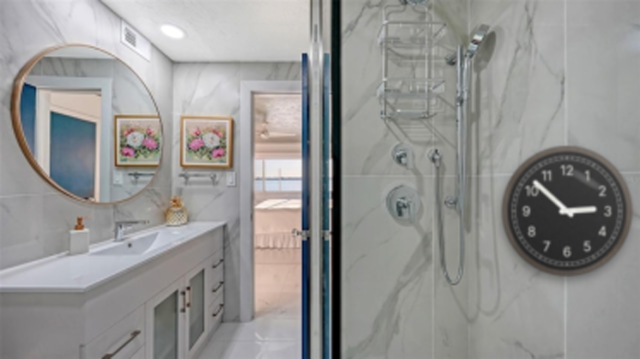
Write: 2 h 52 min
